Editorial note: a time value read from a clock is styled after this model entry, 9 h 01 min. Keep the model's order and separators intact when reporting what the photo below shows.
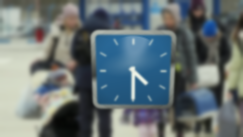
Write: 4 h 30 min
